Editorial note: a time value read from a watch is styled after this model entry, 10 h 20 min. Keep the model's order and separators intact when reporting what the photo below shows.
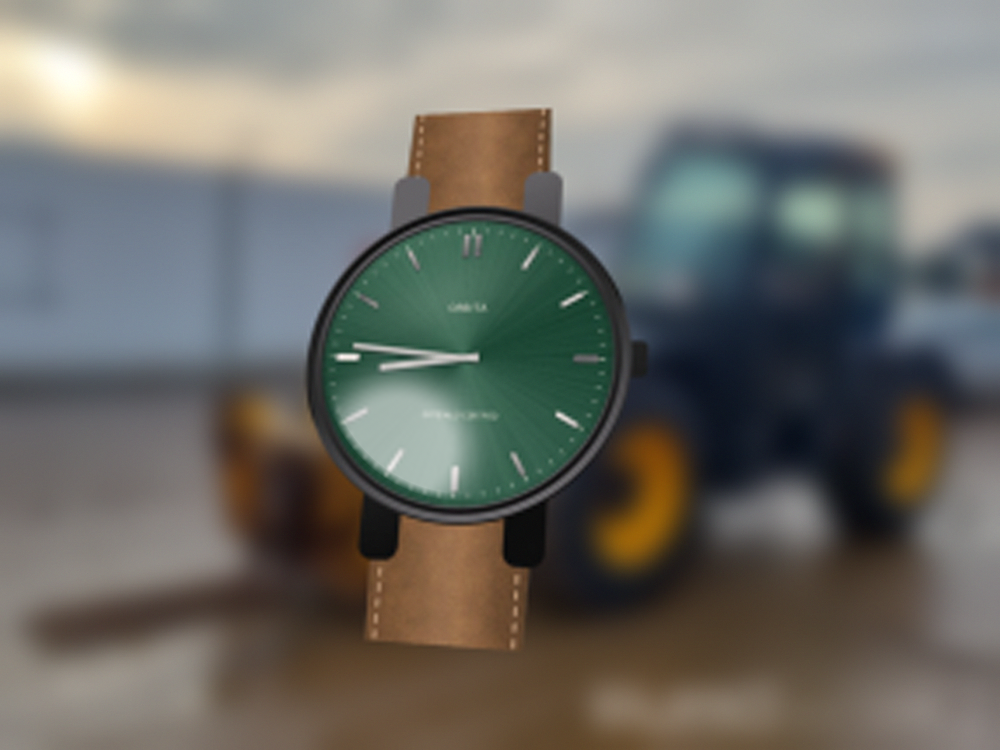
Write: 8 h 46 min
